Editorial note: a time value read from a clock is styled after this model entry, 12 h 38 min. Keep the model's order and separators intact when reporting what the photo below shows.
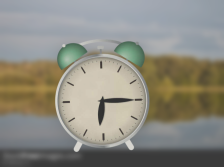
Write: 6 h 15 min
